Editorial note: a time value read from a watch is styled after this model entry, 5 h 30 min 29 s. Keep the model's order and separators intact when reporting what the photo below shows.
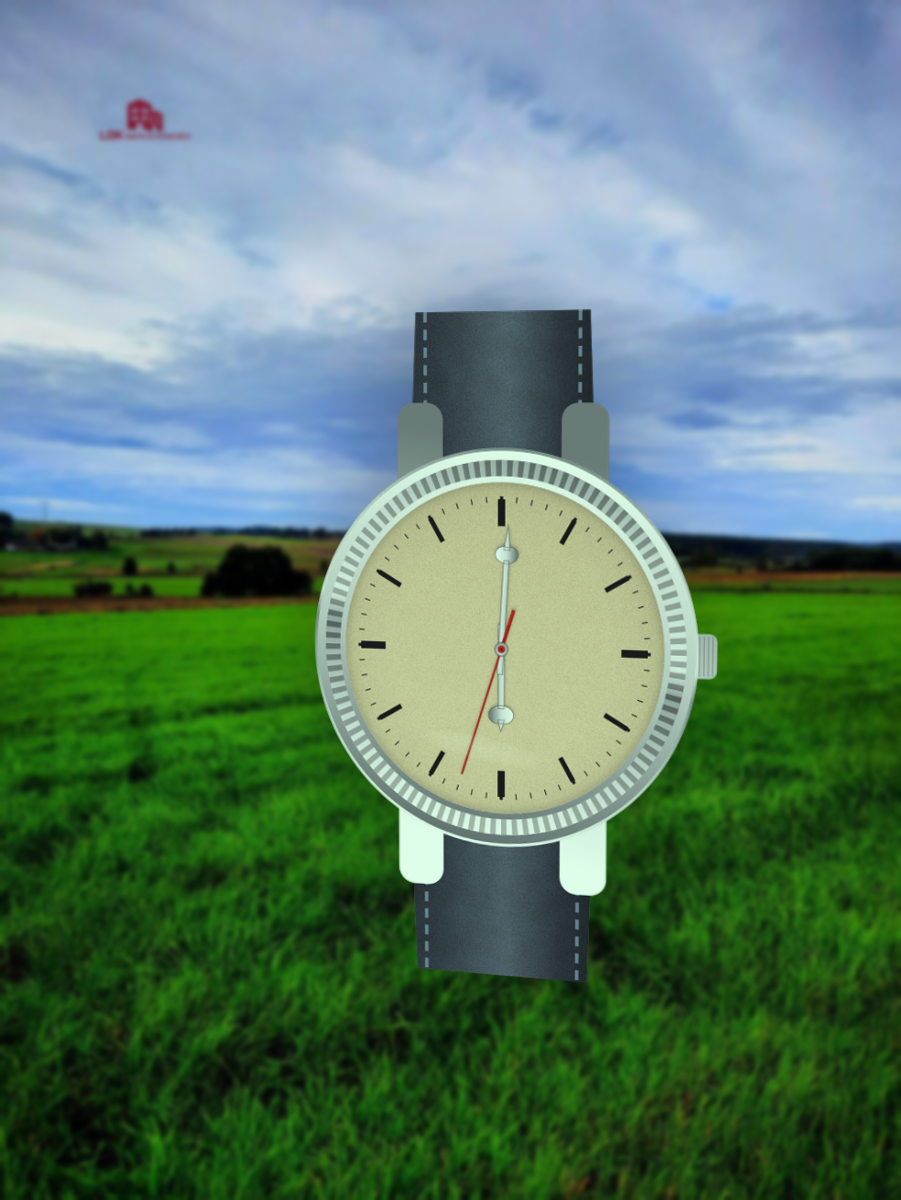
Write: 6 h 00 min 33 s
